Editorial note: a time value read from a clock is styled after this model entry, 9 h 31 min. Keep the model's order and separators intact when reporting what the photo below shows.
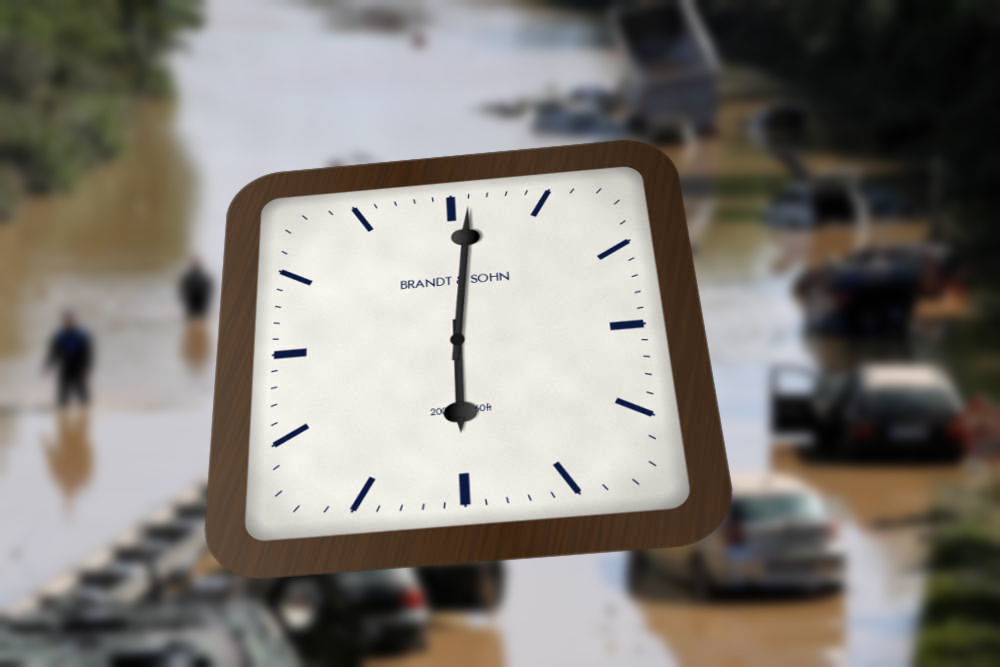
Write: 6 h 01 min
